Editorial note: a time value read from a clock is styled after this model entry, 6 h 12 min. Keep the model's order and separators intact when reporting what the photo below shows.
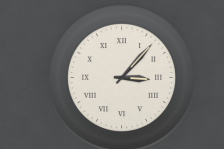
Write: 3 h 07 min
